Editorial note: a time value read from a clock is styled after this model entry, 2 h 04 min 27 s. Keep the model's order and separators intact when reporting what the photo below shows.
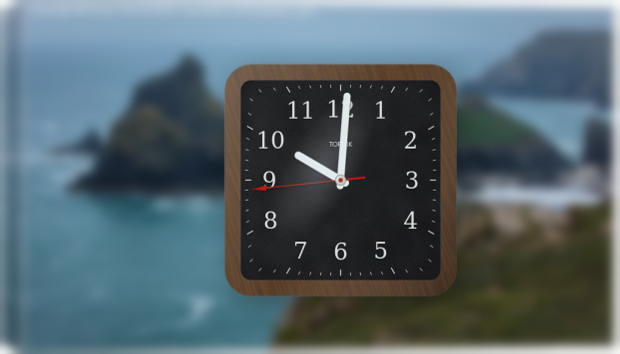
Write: 10 h 00 min 44 s
